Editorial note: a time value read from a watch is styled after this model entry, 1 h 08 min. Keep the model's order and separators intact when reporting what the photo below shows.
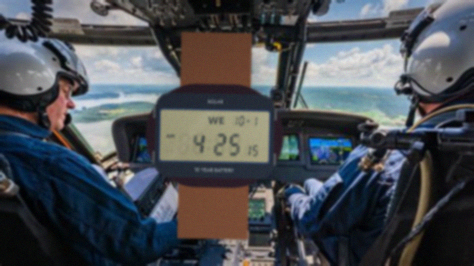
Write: 4 h 25 min
